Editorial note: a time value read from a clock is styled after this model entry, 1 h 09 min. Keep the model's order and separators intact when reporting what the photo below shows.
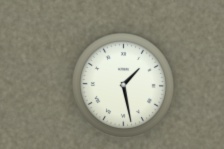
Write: 1 h 28 min
